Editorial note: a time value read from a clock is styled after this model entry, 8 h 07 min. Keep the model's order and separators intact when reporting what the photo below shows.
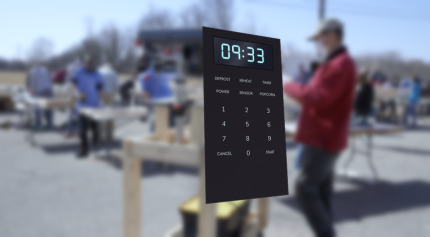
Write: 9 h 33 min
